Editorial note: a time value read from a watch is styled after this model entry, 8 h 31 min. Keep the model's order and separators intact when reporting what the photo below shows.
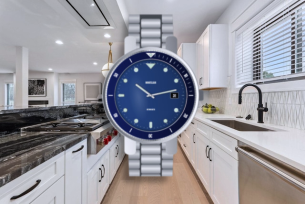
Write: 10 h 13 min
